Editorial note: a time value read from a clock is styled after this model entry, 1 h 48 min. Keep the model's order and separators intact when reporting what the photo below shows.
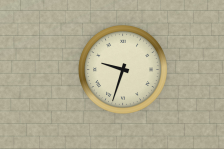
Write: 9 h 33 min
